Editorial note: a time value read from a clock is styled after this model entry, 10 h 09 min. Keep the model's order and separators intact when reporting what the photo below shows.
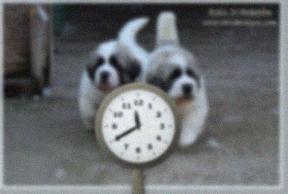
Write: 11 h 40 min
